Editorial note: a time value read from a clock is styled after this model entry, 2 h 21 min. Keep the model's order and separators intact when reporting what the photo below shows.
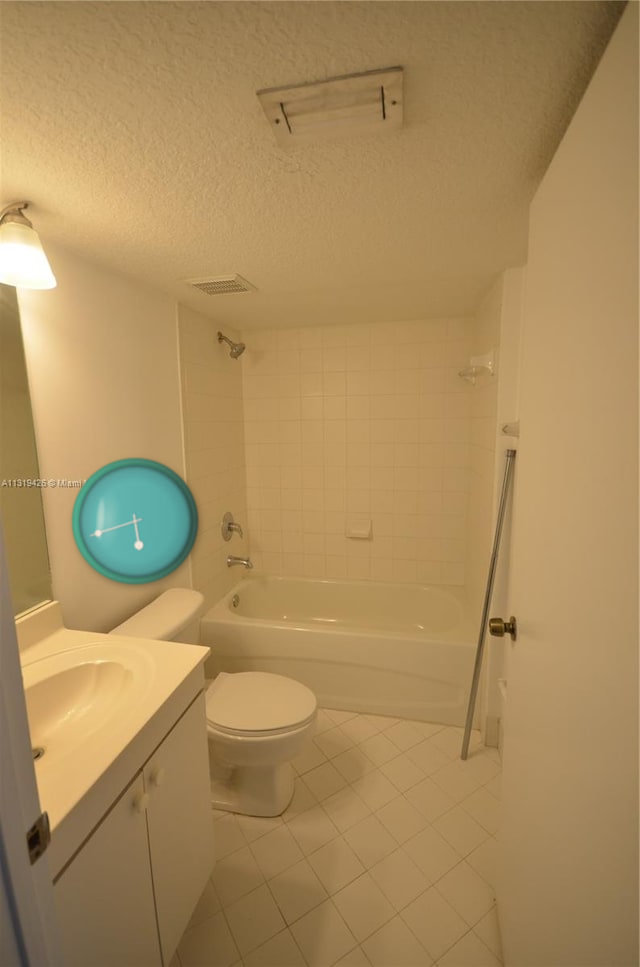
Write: 5 h 42 min
